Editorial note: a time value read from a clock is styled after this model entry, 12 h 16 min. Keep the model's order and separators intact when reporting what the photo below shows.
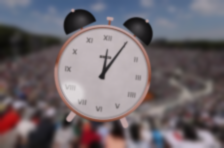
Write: 12 h 05 min
